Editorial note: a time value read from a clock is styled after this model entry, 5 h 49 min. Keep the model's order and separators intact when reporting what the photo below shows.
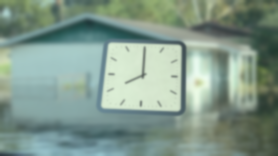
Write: 8 h 00 min
